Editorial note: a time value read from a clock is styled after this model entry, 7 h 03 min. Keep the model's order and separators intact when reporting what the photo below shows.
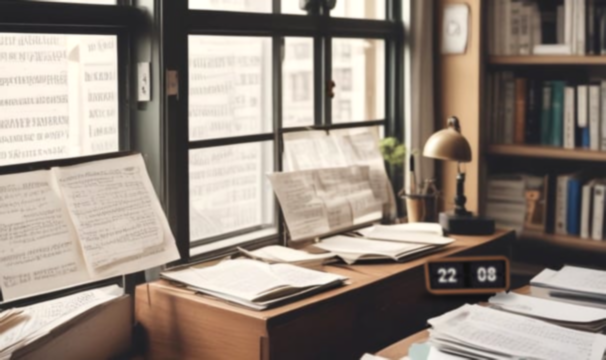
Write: 22 h 08 min
